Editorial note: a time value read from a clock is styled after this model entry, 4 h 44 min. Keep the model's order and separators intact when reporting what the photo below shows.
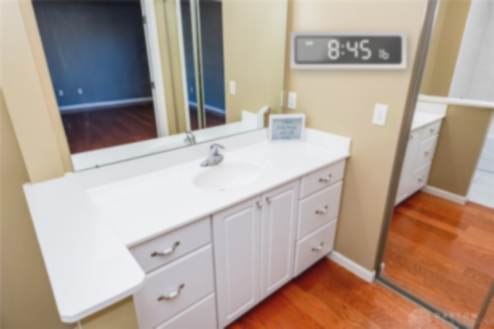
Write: 8 h 45 min
